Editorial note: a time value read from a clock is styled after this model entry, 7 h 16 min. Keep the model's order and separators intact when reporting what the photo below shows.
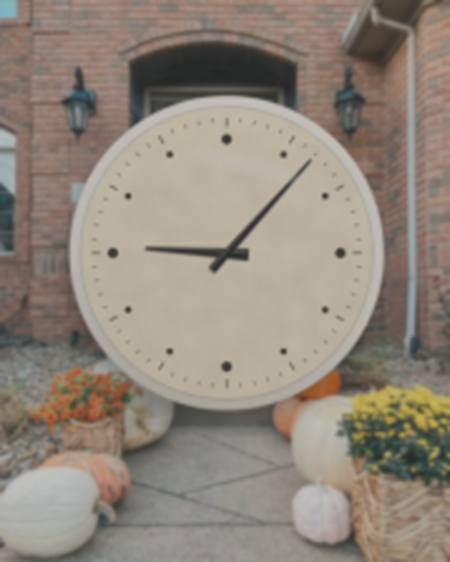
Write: 9 h 07 min
